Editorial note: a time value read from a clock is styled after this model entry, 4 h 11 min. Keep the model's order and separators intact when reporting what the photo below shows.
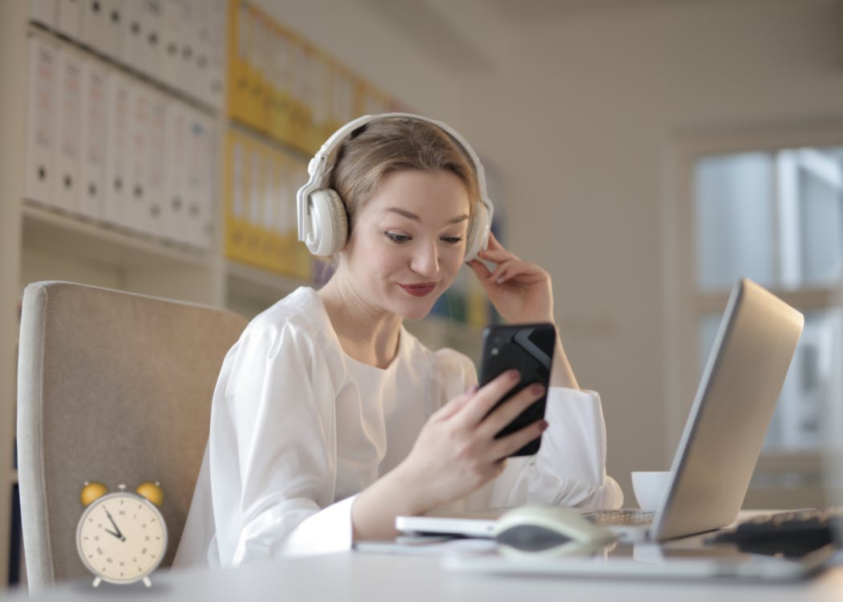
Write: 9 h 55 min
